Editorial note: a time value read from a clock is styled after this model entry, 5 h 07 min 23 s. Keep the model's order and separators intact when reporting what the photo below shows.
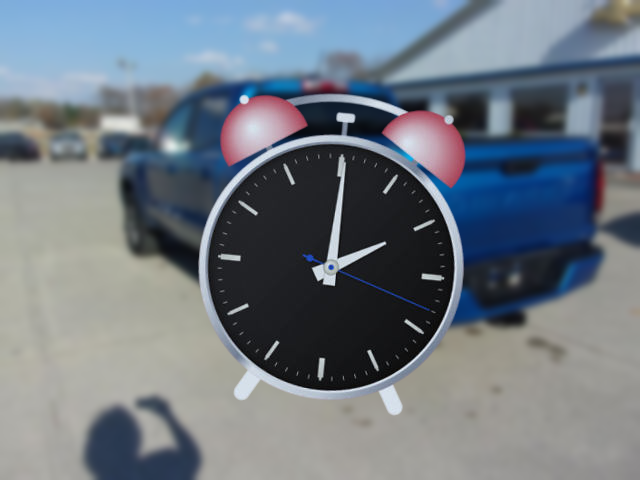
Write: 2 h 00 min 18 s
